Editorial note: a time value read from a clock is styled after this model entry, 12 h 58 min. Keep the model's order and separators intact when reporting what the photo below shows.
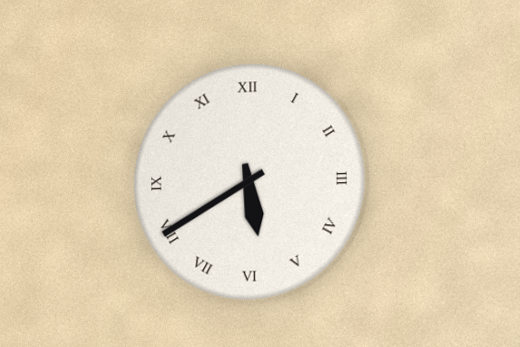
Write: 5 h 40 min
